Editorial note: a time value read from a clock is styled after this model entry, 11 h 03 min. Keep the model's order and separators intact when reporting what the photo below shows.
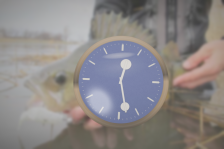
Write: 12 h 28 min
